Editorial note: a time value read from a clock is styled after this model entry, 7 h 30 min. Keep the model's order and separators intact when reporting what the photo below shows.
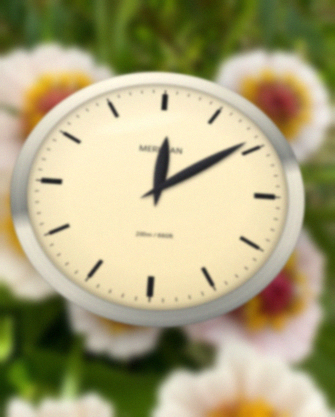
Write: 12 h 09 min
